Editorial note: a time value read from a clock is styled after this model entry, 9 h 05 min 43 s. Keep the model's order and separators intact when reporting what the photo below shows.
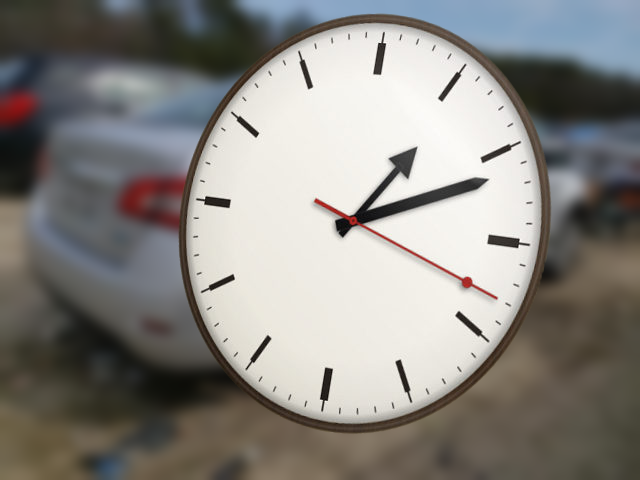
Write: 1 h 11 min 18 s
